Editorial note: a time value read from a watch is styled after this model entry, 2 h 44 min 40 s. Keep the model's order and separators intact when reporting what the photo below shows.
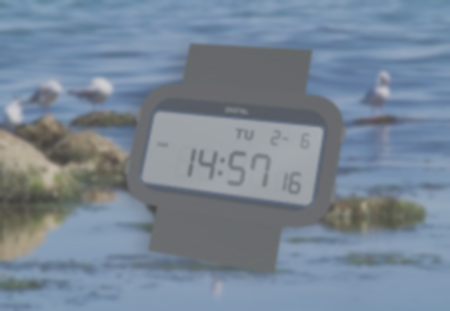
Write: 14 h 57 min 16 s
